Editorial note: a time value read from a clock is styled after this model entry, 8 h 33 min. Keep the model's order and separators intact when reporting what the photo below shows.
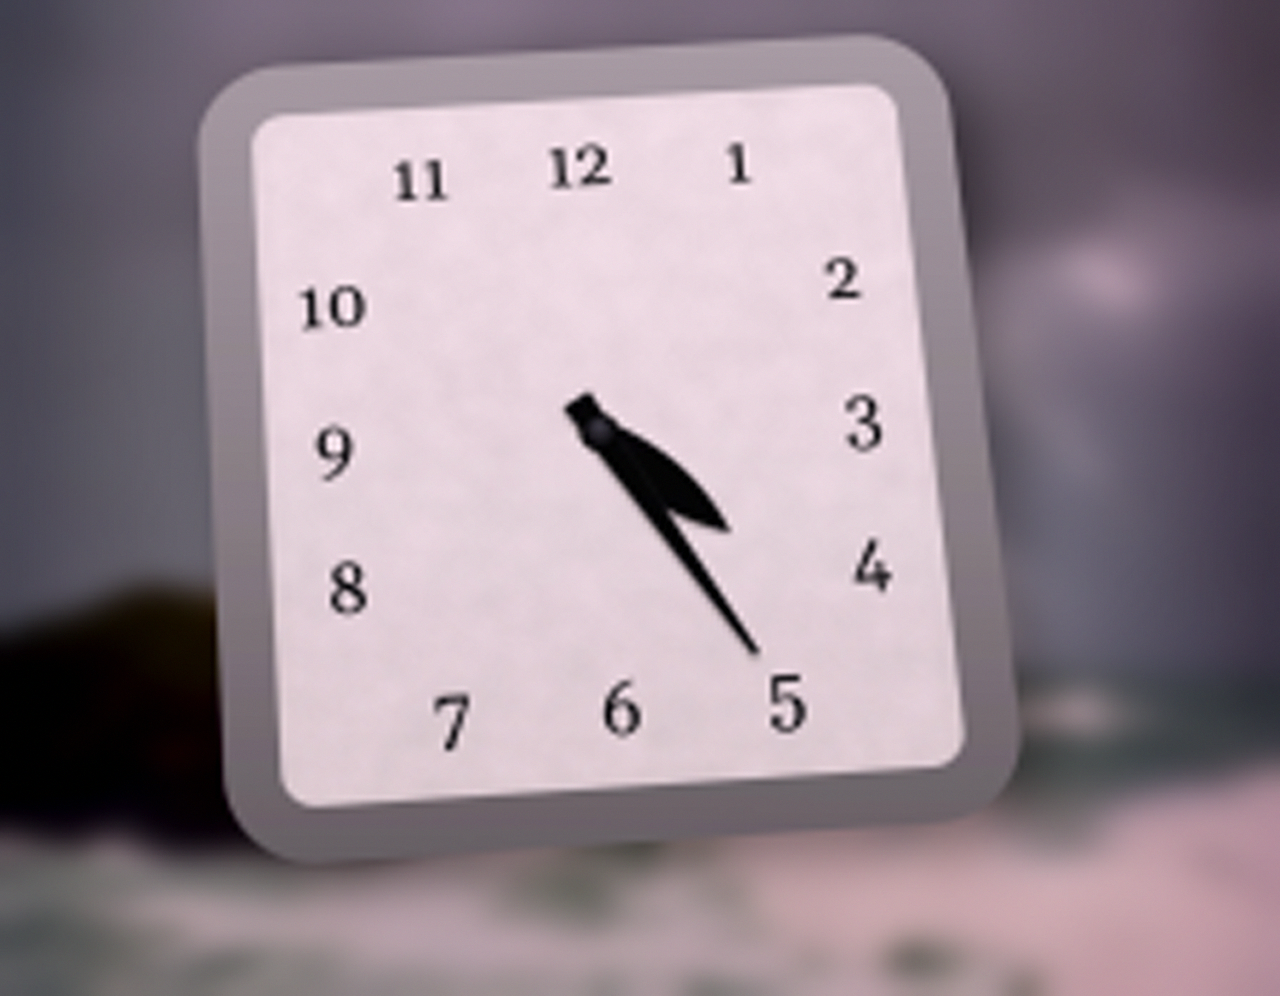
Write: 4 h 25 min
